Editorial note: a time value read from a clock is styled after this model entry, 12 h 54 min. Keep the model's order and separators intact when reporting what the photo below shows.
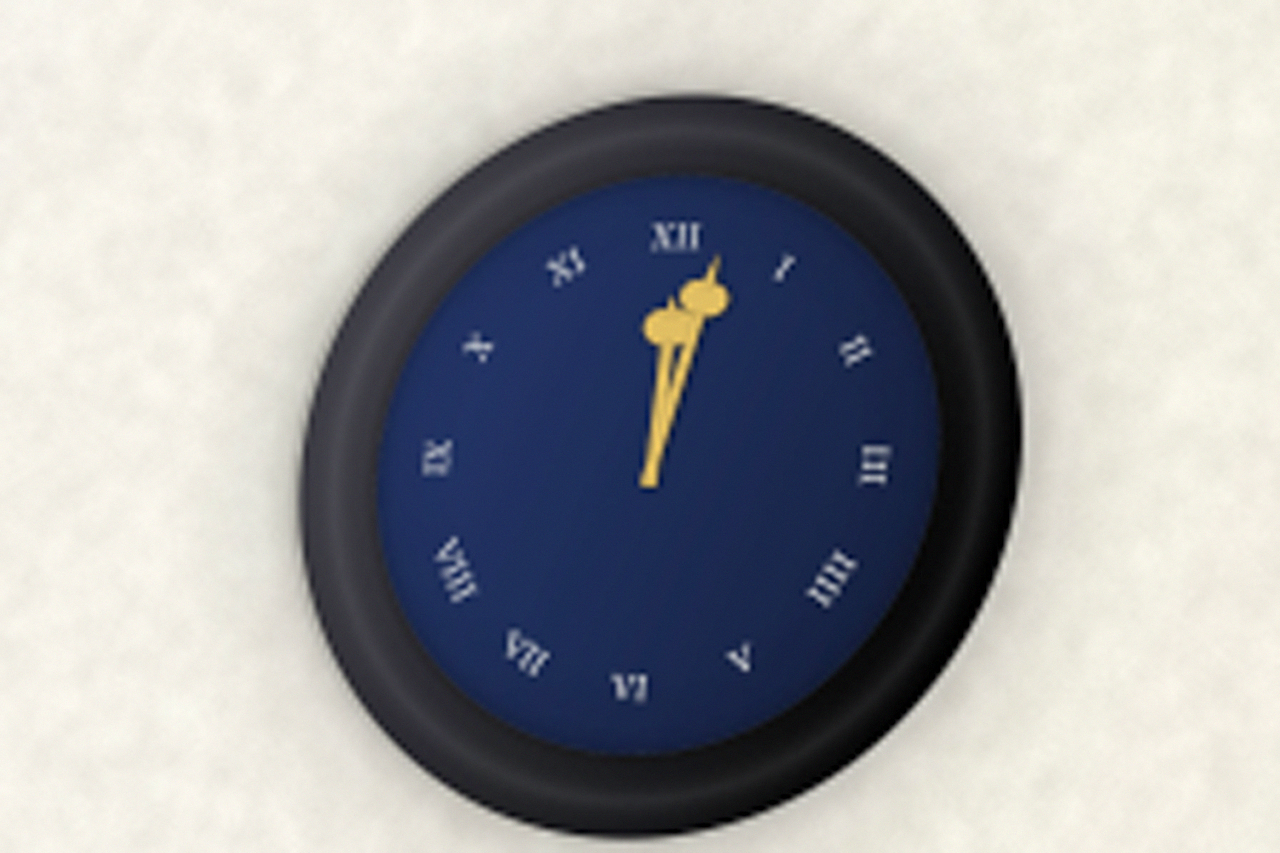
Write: 12 h 02 min
